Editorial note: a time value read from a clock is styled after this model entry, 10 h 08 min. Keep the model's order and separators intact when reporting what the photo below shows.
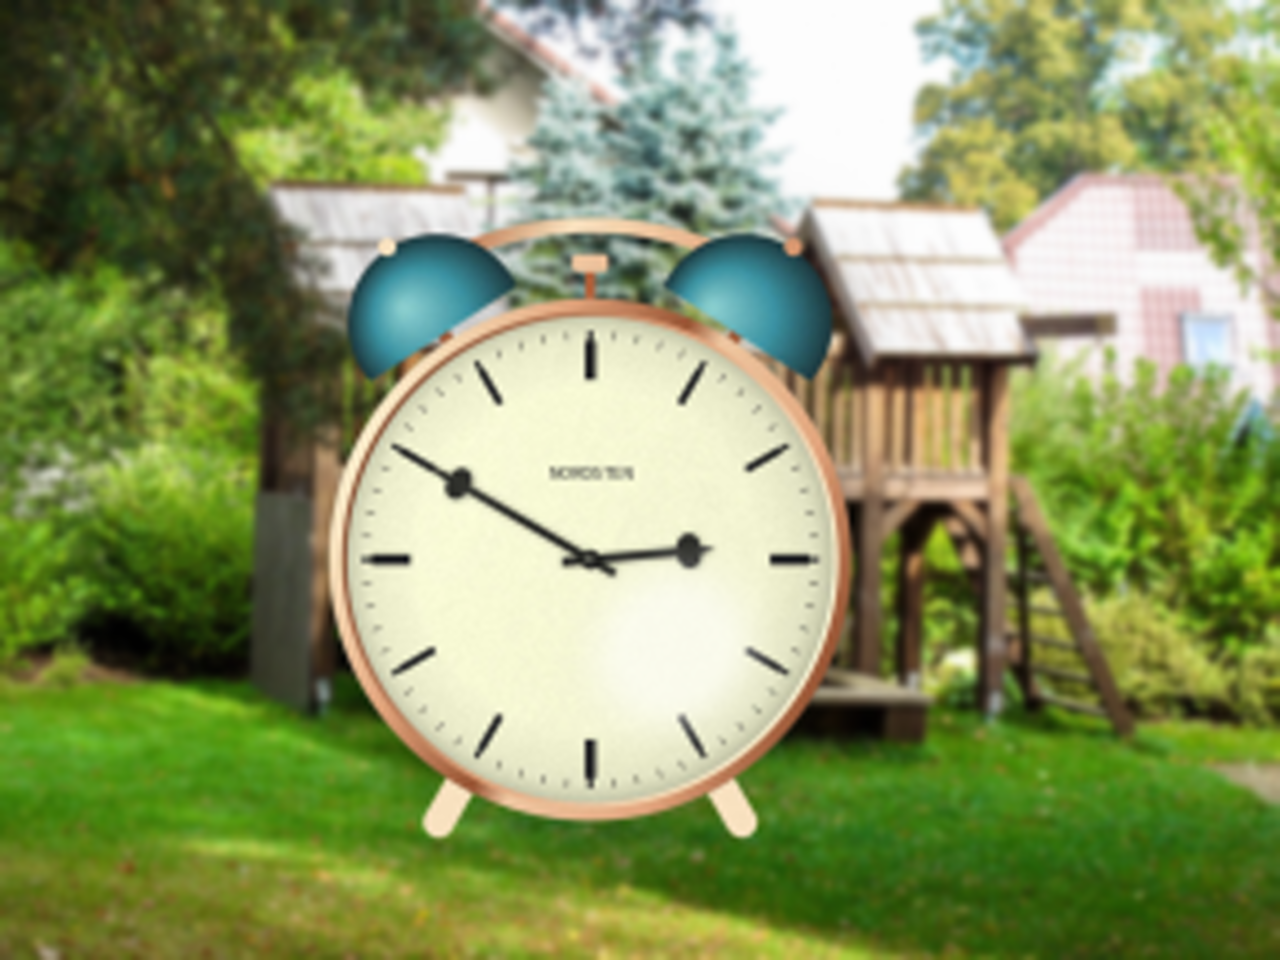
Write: 2 h 50 min
